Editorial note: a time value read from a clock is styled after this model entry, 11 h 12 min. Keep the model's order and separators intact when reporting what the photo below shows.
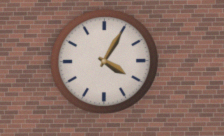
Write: 4 h 05 min
